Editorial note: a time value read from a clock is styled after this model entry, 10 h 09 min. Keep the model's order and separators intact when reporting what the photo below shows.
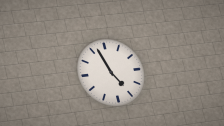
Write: 4 h 57 min
